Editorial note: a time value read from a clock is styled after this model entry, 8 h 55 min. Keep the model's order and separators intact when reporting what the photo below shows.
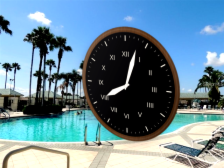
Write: 8 h 03 min
